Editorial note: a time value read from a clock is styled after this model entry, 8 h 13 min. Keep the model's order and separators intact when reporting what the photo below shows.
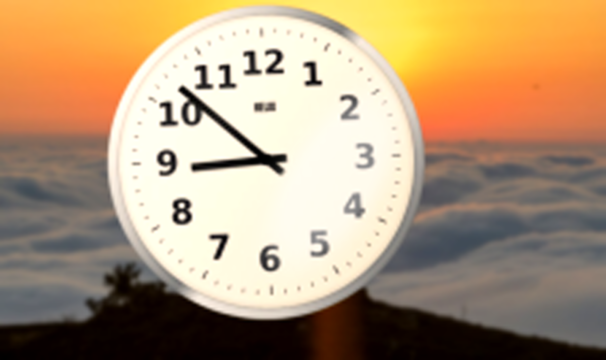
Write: 8 h 52 min
